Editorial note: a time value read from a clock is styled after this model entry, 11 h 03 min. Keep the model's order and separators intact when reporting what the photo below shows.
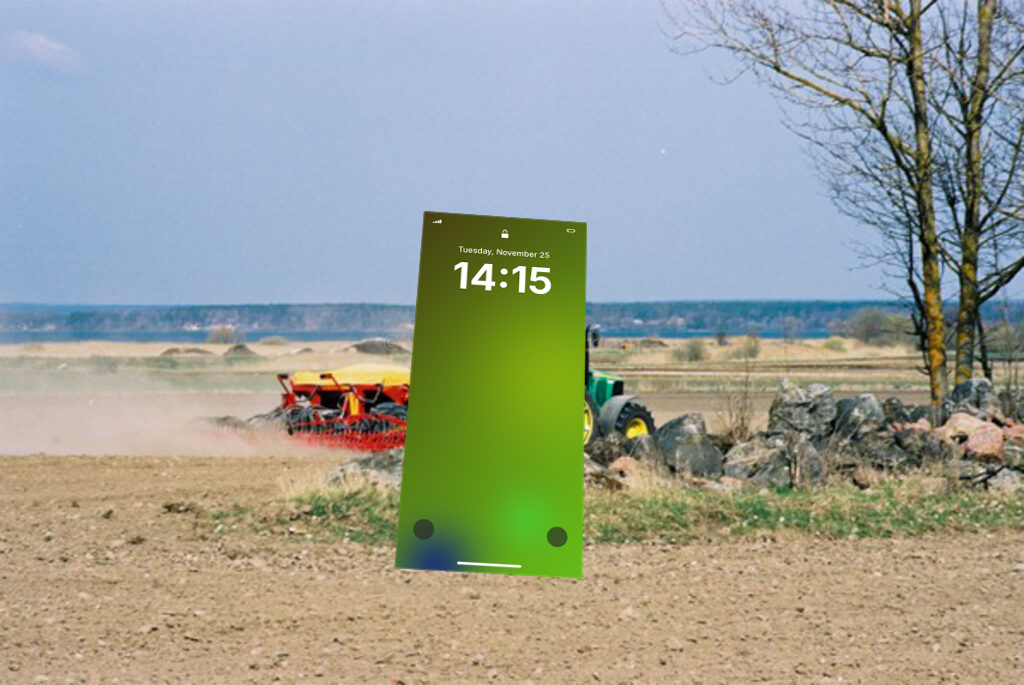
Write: 14 h 15 min
